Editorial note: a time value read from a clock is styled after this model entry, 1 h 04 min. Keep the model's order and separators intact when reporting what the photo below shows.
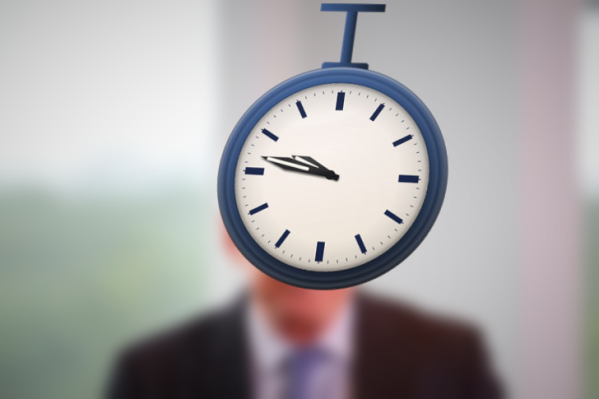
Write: 9 h 47 min
